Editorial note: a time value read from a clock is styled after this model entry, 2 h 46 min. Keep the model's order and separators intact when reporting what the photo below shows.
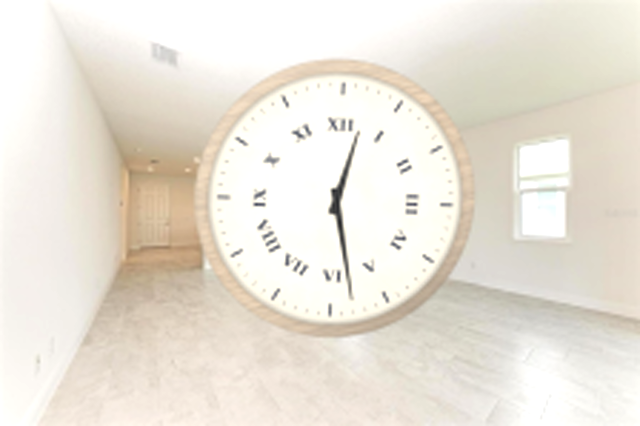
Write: 12 h 28 min
